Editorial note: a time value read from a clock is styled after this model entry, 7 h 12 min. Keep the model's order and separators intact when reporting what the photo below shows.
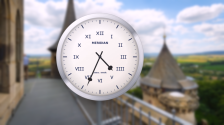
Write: 4 h 34 min
